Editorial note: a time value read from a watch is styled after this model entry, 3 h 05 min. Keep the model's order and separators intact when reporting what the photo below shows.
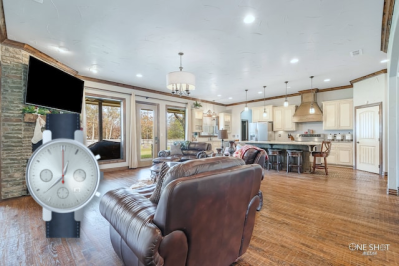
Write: 12 h 38 min
